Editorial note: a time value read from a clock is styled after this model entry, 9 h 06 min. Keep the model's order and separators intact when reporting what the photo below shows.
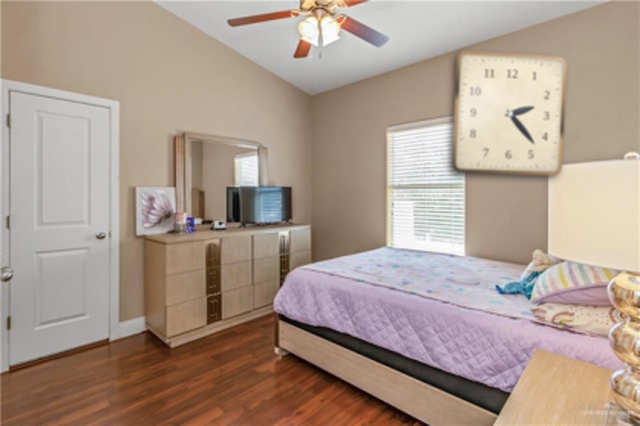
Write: 2 h 23 min
